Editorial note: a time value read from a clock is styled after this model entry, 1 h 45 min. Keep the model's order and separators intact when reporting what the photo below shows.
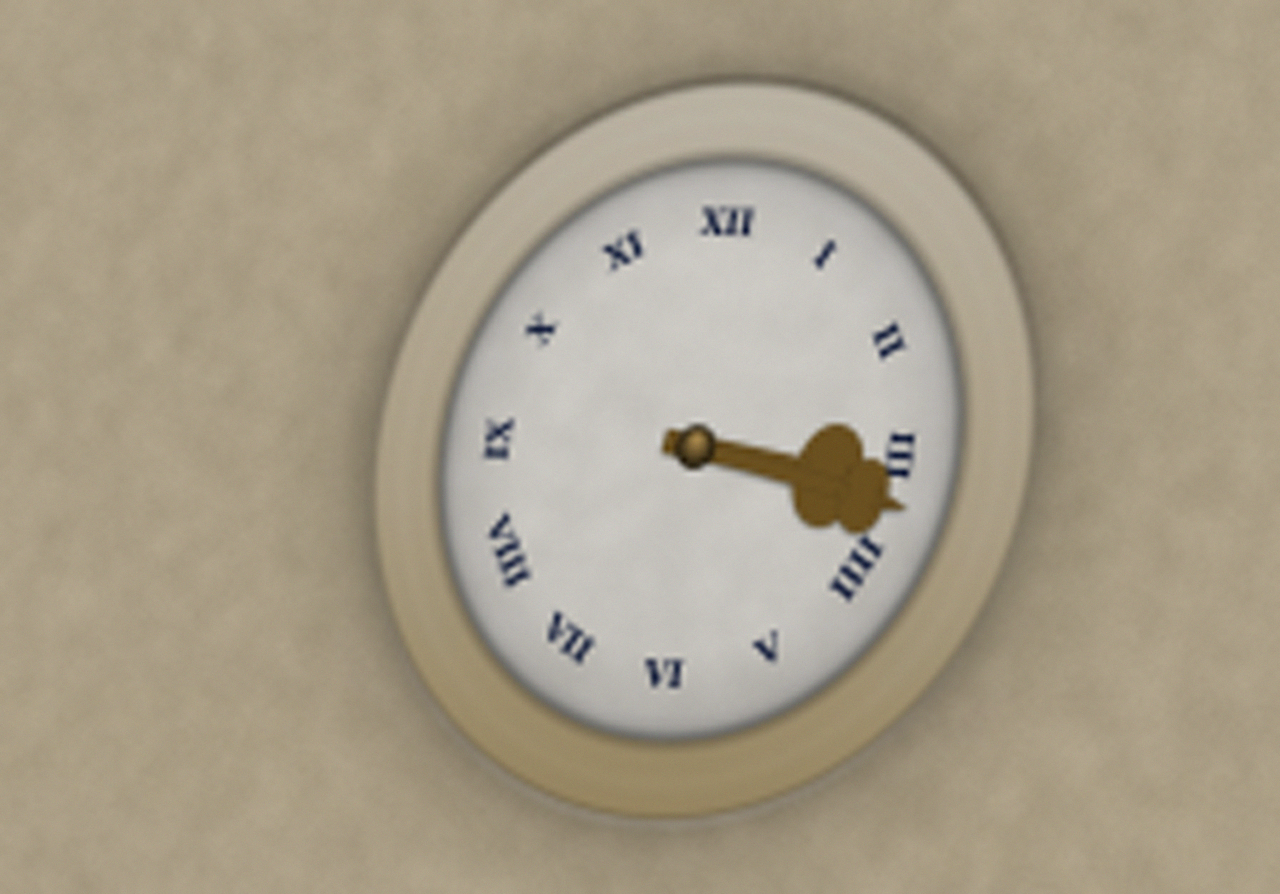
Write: 3 h 17 min
